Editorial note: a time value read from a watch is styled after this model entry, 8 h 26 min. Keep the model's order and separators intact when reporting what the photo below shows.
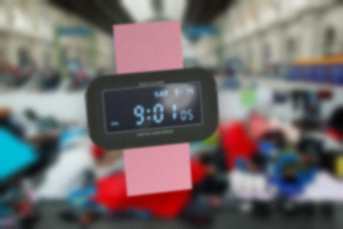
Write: 9 h 01 min
